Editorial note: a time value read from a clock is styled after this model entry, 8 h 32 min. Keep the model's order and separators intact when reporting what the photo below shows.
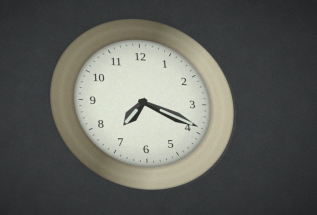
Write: 7 h 19 min
